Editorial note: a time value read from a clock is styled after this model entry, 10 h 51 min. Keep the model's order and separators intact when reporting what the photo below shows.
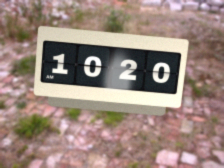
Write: 10 h 20 min
